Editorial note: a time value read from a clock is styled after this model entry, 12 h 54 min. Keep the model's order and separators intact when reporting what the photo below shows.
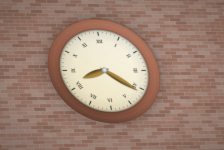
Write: 8 h 21 min
